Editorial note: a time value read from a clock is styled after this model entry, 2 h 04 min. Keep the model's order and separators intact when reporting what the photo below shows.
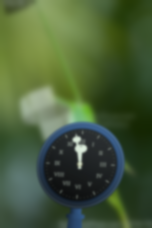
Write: 11 h 58 min
